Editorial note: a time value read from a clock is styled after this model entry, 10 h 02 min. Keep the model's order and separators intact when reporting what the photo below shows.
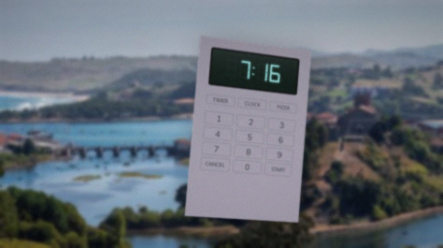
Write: 7 h 16 min
